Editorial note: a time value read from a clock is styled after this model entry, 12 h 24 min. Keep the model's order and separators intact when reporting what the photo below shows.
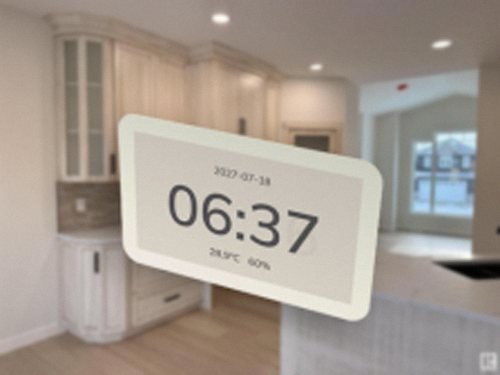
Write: 6 h 37 min
